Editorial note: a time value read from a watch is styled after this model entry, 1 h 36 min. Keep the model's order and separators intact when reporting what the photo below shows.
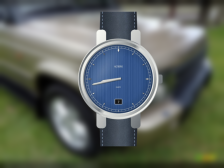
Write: 8 h 43 min
